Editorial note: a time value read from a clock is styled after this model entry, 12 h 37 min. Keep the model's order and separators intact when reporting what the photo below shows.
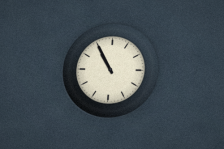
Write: 10 h 55 min
